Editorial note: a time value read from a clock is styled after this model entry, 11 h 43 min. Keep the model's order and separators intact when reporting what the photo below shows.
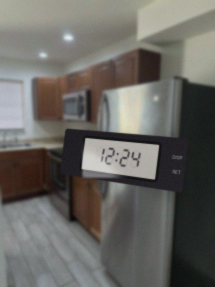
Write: 12 h 24 min
